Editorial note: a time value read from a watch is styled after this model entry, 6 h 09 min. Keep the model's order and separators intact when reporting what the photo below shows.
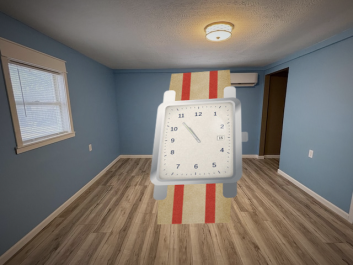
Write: 10 h 54 min
